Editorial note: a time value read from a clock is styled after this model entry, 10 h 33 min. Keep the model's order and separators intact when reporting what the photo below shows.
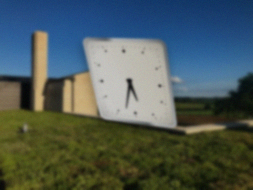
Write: 5 h 33 min
